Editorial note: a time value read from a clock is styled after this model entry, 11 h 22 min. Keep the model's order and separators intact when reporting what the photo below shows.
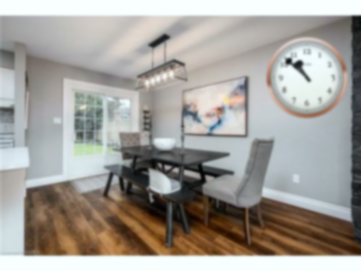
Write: 10 h 52 min
